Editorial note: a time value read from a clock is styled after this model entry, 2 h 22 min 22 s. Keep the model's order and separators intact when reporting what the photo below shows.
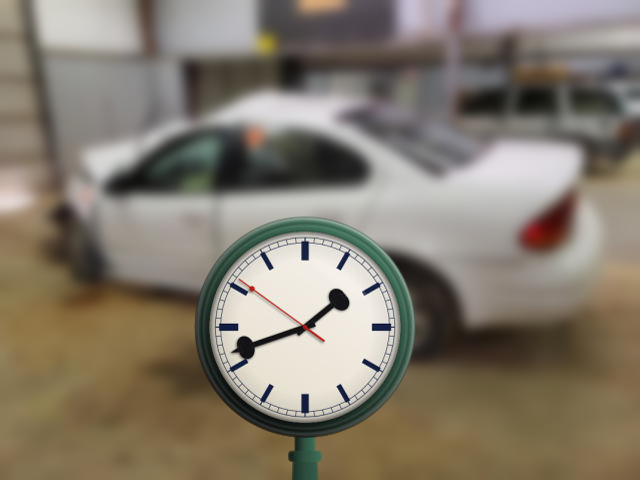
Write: 1 h 41 min 51 s
